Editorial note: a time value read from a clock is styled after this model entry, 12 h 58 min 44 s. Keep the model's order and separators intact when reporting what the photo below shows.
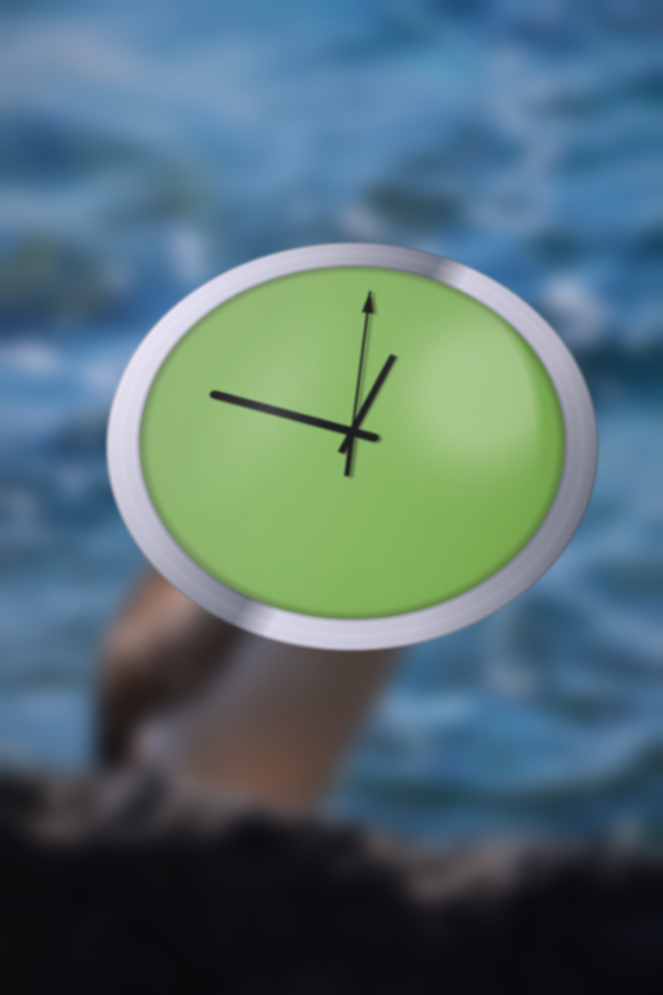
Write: 12 h 48 min 01 s
